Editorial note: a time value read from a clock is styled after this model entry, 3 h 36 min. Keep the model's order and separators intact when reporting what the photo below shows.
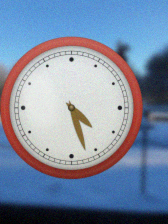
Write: 4 h 27 min
